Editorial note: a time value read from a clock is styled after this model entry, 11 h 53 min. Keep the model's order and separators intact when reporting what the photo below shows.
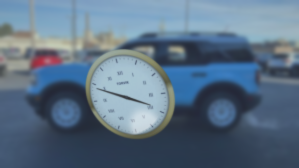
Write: 3 h 49 min
